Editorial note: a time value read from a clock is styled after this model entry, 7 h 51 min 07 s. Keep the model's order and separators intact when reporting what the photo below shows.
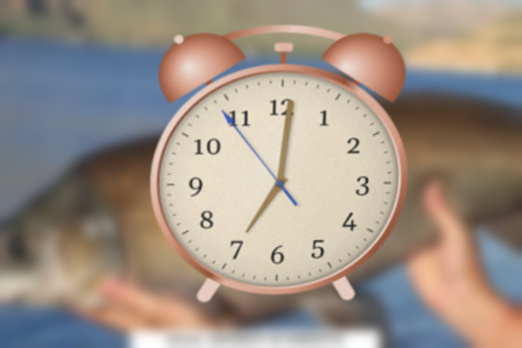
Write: 7 h 00 min 54 s
